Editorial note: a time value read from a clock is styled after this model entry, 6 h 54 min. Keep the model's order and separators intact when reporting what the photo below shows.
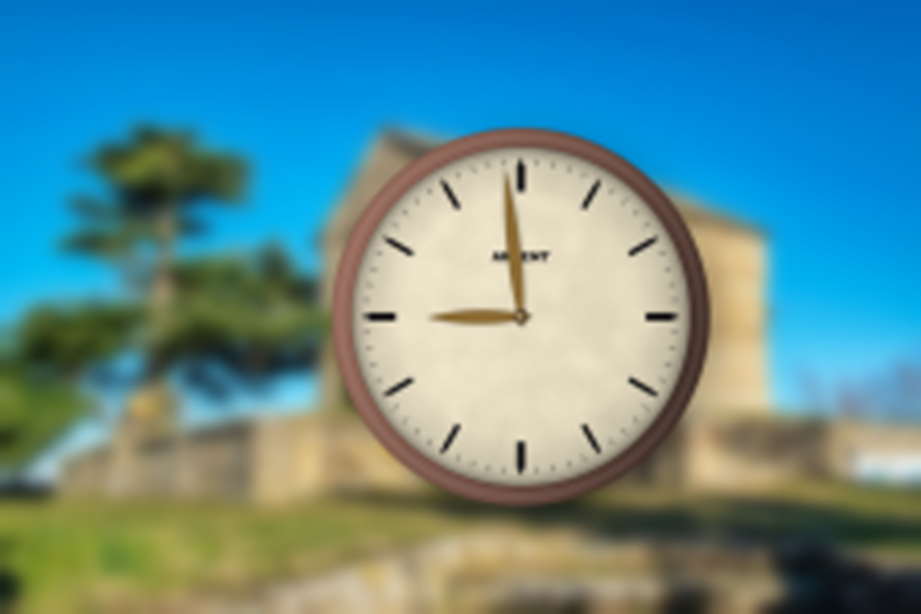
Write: 8 h 59 min
